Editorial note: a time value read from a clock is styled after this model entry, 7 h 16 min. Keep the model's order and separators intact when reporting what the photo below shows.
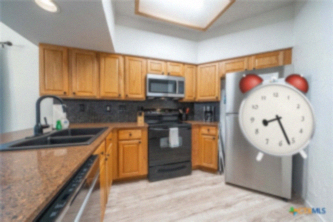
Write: 8 h 27 min
